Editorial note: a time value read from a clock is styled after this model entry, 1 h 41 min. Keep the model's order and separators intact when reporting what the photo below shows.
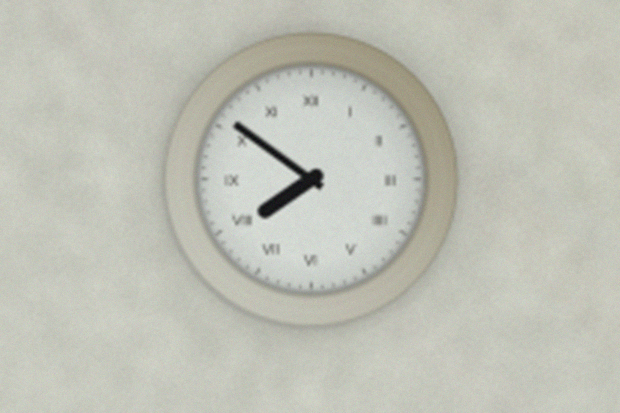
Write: 7 h 51 min
